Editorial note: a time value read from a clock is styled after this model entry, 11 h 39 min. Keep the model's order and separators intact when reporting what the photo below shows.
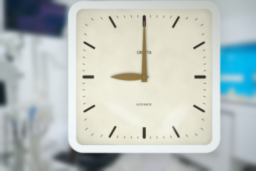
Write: 9 h 00 min
